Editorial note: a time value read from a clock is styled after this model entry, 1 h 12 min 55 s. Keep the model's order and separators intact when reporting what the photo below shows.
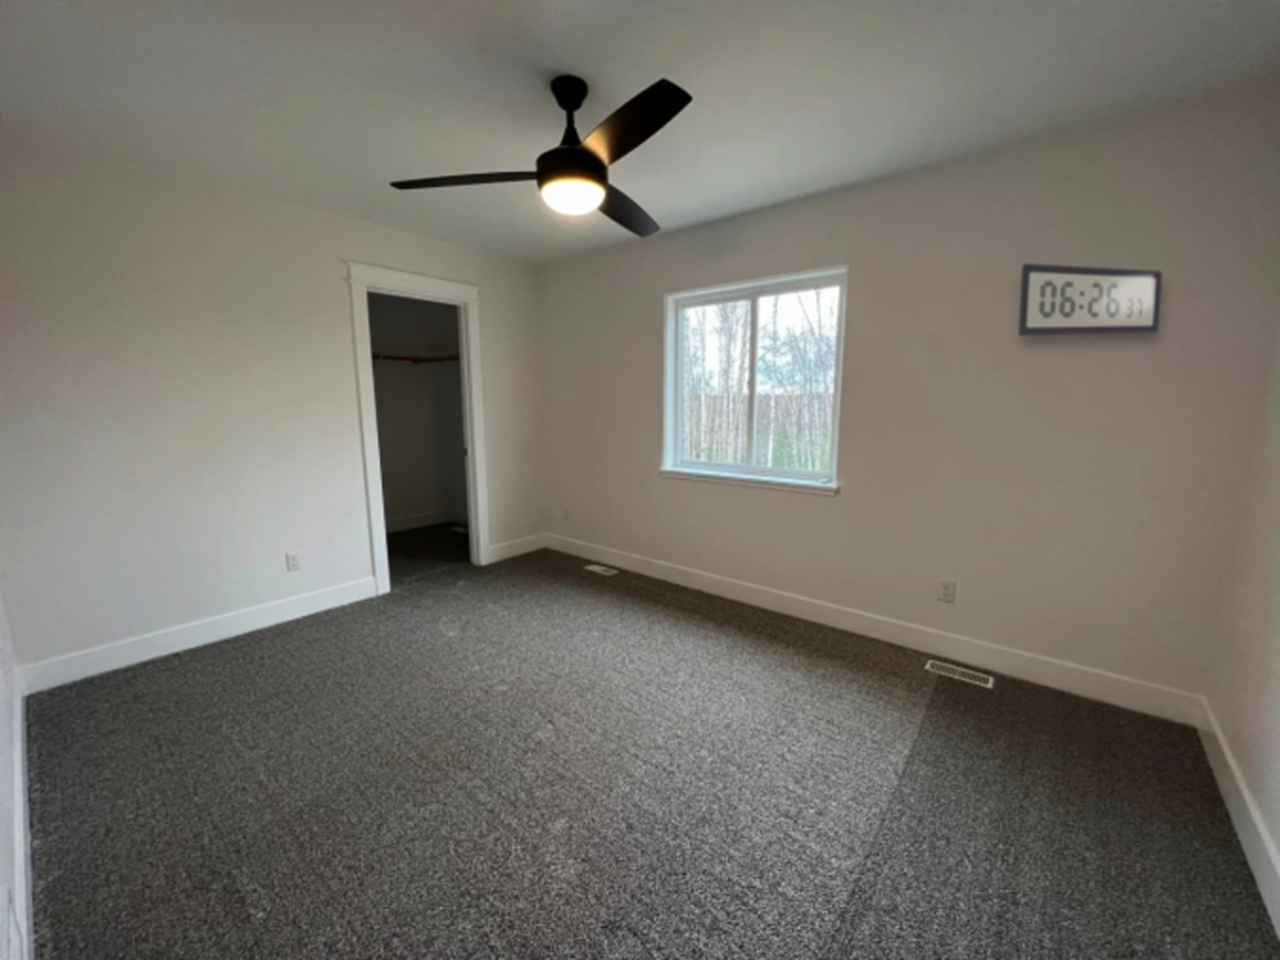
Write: 6 h 26 min 37 s
